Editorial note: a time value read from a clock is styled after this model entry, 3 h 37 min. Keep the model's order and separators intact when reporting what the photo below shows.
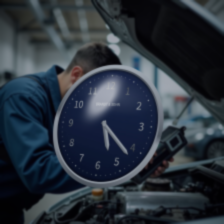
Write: 5 h 22 min
